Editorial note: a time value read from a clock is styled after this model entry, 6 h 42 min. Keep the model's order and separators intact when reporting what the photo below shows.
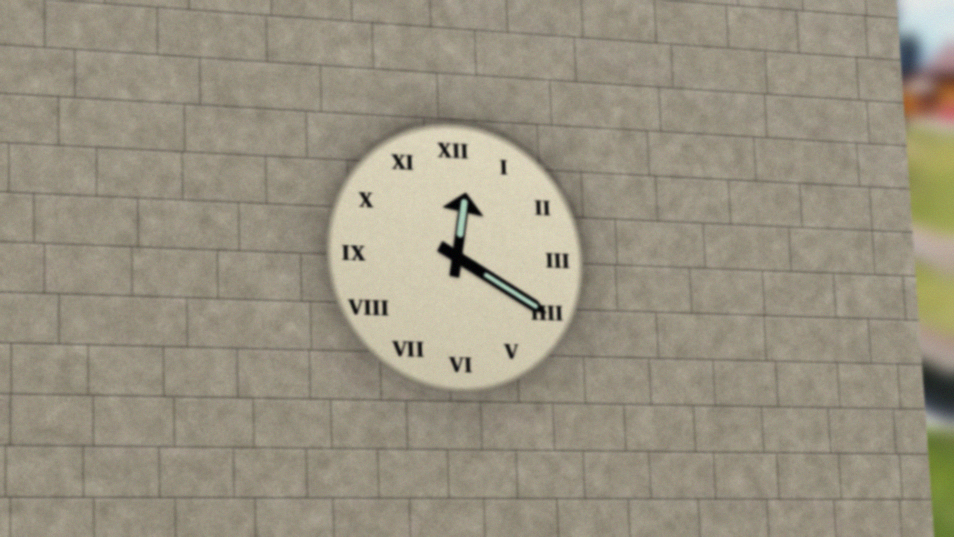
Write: 12 h 20 min
